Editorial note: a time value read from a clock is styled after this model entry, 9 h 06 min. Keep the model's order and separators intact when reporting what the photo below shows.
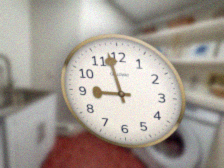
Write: 8 h 58 min
